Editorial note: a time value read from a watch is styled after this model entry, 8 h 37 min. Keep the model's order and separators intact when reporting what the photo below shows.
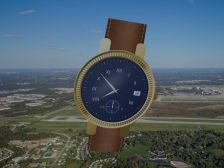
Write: 7 h 52 min
